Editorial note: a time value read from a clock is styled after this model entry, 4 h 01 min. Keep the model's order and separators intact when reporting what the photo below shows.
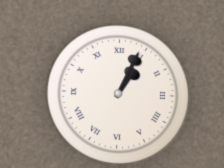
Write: 1 h 04 min
